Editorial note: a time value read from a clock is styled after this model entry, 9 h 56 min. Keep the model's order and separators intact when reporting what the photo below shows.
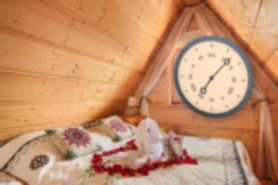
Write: 7 h 07 min
